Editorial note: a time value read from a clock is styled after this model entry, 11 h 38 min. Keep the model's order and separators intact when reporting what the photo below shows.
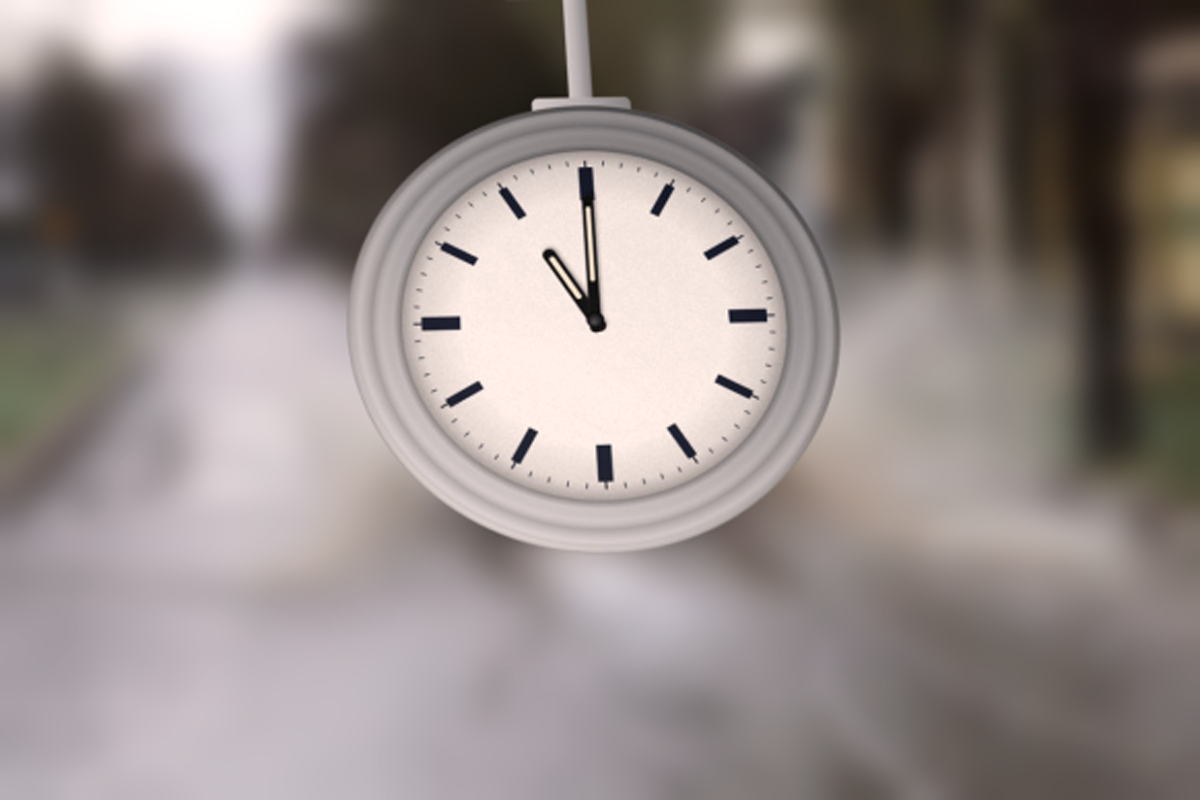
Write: 11 h 00 min
